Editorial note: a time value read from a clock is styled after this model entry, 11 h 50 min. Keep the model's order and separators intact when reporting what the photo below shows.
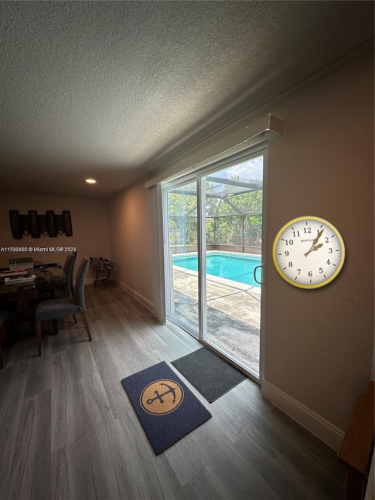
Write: 2 h 06 min
